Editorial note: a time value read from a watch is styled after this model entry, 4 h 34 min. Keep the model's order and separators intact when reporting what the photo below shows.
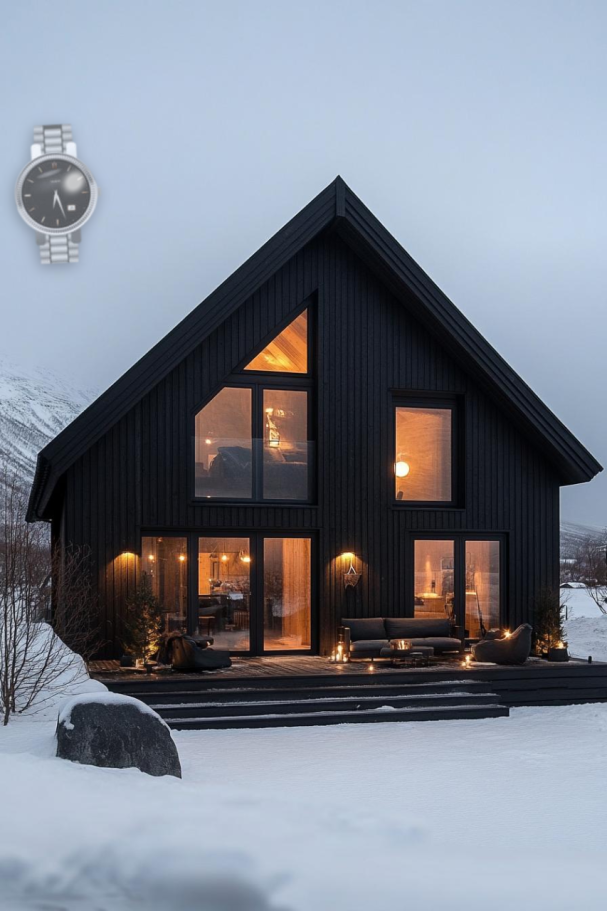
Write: 6 h 27 min
